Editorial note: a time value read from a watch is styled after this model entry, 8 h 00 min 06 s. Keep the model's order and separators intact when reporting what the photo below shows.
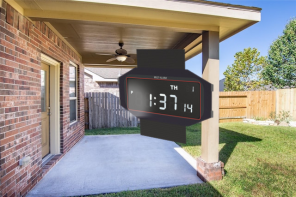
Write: 1 h 37 min 14 s
